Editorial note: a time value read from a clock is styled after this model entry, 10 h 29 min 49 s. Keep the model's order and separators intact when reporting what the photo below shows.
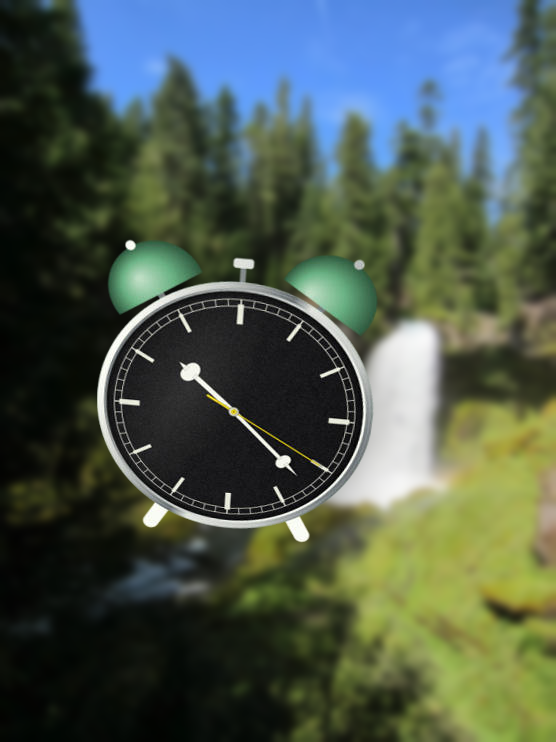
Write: 10 h 22 min 20 s
